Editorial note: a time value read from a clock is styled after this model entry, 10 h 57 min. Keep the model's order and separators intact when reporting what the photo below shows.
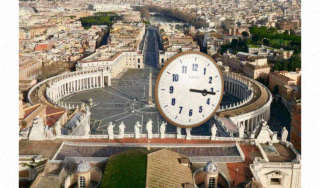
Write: 3 h 16 min
